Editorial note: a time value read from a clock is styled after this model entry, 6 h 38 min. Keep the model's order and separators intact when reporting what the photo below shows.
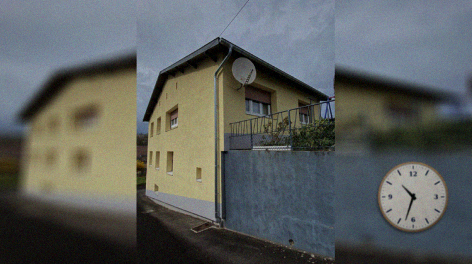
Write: 10 h 33 min
